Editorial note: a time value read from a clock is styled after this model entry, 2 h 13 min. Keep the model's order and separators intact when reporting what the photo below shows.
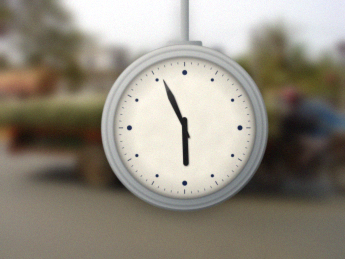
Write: 5 h 56 min
